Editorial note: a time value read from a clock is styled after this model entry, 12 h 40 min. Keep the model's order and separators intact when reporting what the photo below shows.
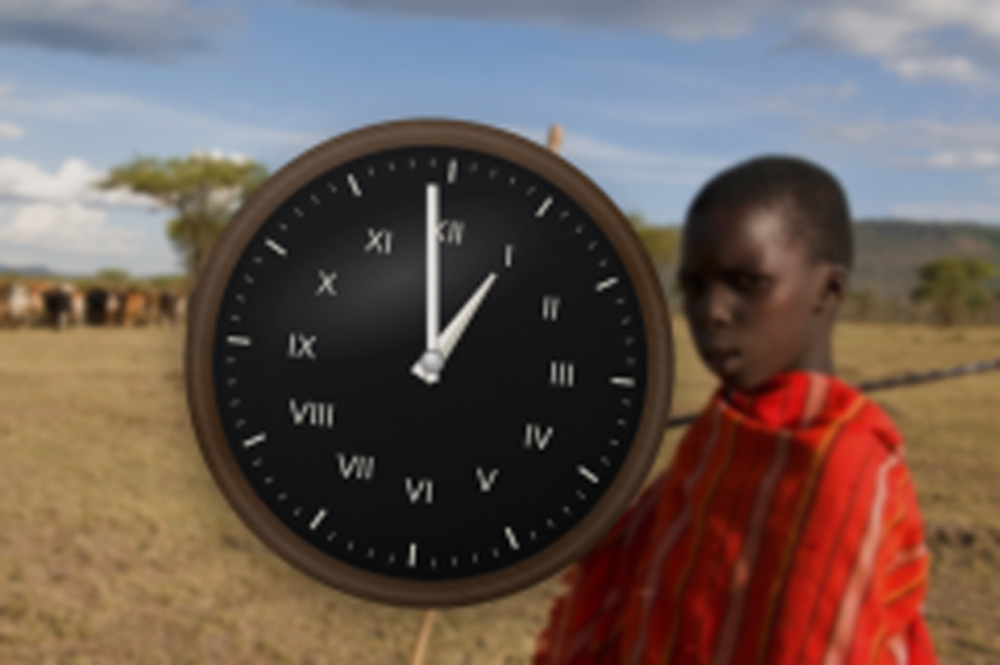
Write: 12 h 59 min
